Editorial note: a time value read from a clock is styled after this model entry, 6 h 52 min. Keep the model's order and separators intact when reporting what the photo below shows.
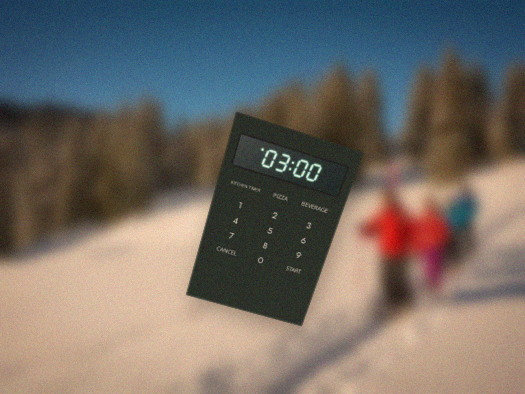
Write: 3 h 00 min
